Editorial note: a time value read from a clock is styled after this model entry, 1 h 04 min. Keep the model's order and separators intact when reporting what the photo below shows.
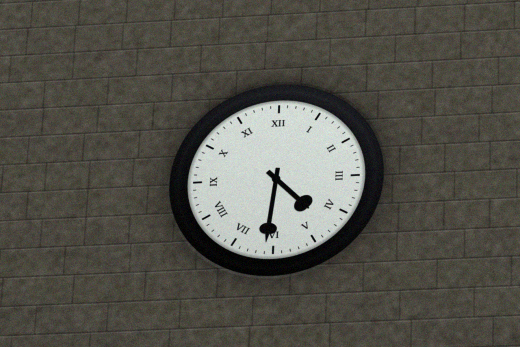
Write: 4 h 31 min
